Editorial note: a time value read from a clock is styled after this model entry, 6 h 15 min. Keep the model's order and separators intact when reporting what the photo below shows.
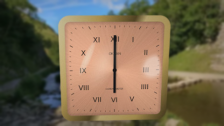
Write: 6 h 00 min
